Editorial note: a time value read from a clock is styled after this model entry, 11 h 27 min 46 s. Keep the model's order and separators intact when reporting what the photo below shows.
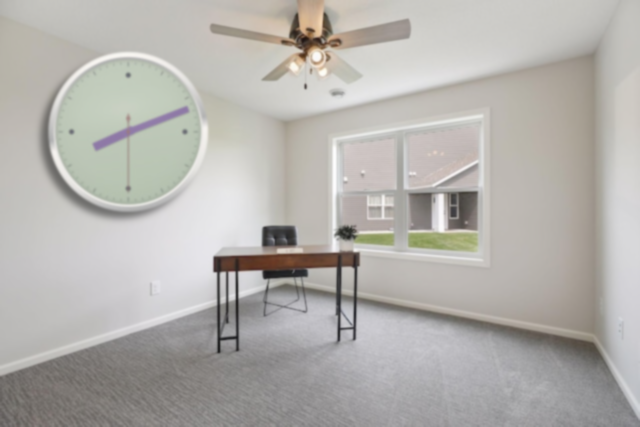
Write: 8 h 11 min 30 s
